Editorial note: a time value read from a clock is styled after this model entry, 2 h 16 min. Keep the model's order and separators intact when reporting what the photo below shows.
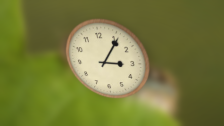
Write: 3 h 06 min
